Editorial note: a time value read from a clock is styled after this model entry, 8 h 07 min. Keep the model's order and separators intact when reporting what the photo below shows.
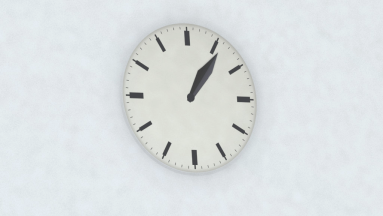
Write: 1 h 06 min
